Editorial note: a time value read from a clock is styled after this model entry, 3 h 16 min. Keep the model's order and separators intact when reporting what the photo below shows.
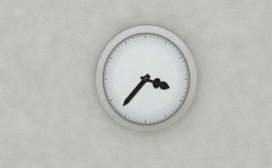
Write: 3 h 37 min
